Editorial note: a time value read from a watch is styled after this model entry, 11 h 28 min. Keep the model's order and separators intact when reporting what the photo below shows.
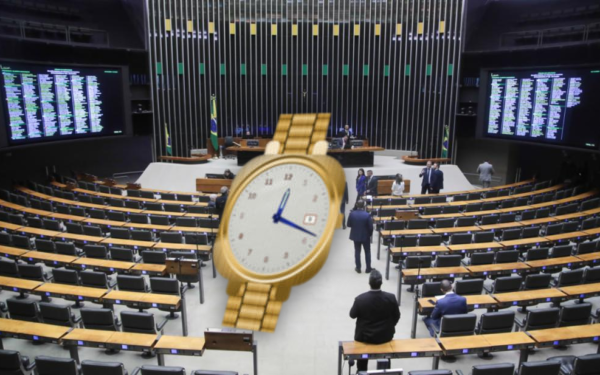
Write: 12 h 18 min
